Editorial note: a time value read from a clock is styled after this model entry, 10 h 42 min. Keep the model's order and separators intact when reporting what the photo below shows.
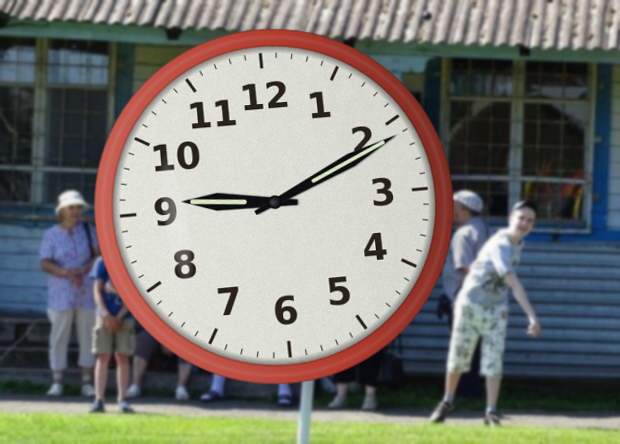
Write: 9 h 11 min
